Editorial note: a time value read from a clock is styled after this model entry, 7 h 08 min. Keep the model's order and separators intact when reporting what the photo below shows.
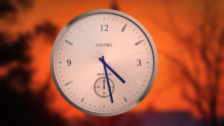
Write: 4 h 28 min
